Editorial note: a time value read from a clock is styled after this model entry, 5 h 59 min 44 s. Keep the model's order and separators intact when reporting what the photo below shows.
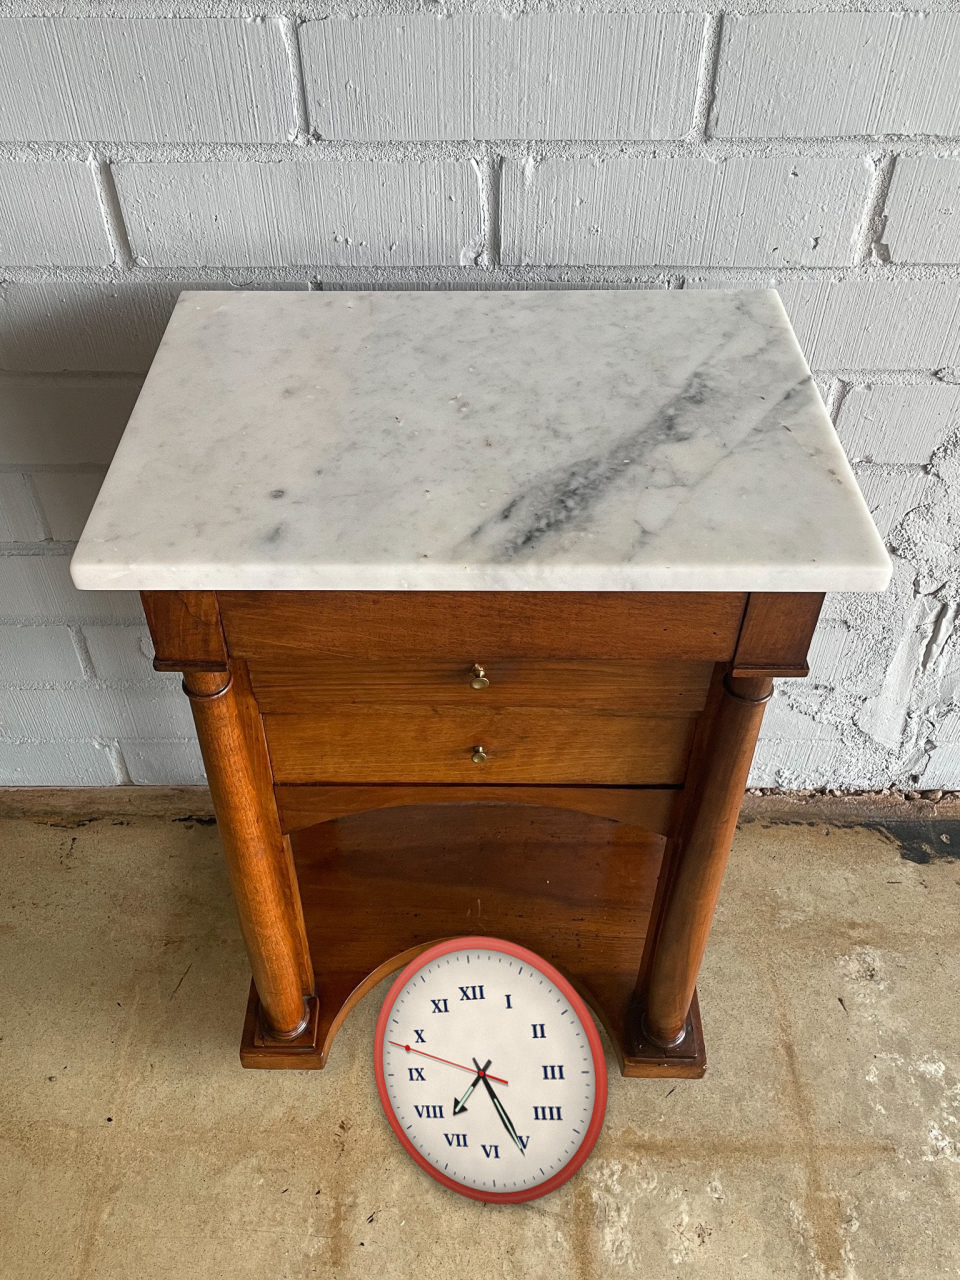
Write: 7 h 25 min 48 s
